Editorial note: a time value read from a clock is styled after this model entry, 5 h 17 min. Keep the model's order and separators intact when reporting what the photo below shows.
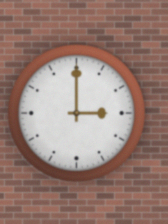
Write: 3 h 00 min
